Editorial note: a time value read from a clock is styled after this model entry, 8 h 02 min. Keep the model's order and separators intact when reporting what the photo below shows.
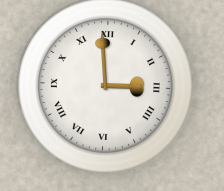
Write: 2 h 59 min
